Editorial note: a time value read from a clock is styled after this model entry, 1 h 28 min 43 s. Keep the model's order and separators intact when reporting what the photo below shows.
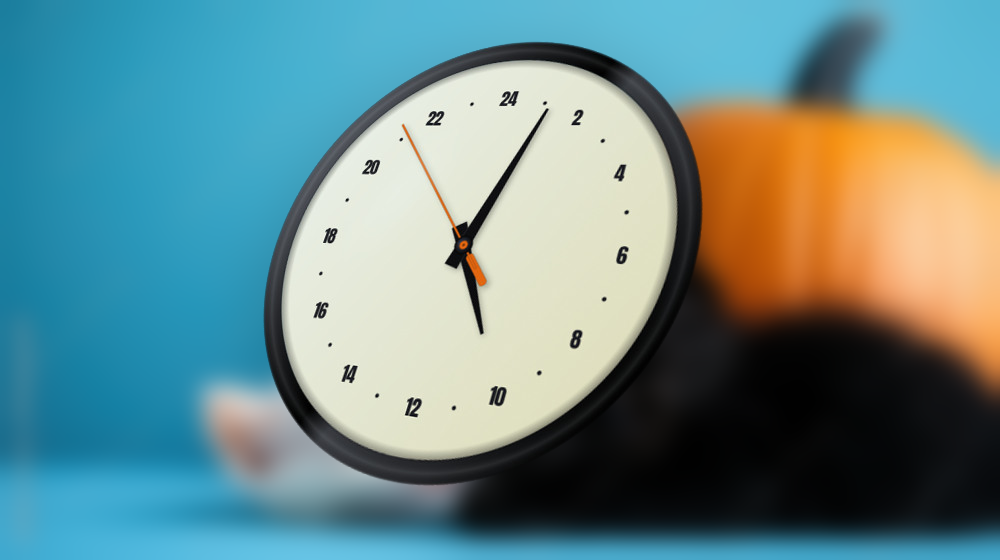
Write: 10 h 02 min 53 s
